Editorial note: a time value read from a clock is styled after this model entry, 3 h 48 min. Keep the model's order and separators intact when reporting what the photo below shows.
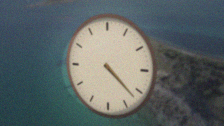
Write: 4 h 22 min
